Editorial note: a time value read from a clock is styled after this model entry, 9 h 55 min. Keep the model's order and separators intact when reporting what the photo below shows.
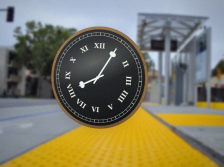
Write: 8 h 05 min
